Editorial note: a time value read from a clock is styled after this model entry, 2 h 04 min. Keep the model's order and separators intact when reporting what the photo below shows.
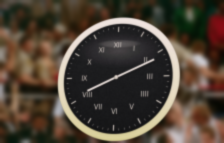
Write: 8 h 11 min
